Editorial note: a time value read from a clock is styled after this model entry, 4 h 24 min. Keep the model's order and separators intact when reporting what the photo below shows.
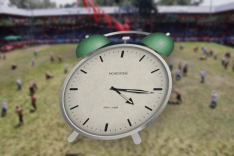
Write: 4 h 16 min
